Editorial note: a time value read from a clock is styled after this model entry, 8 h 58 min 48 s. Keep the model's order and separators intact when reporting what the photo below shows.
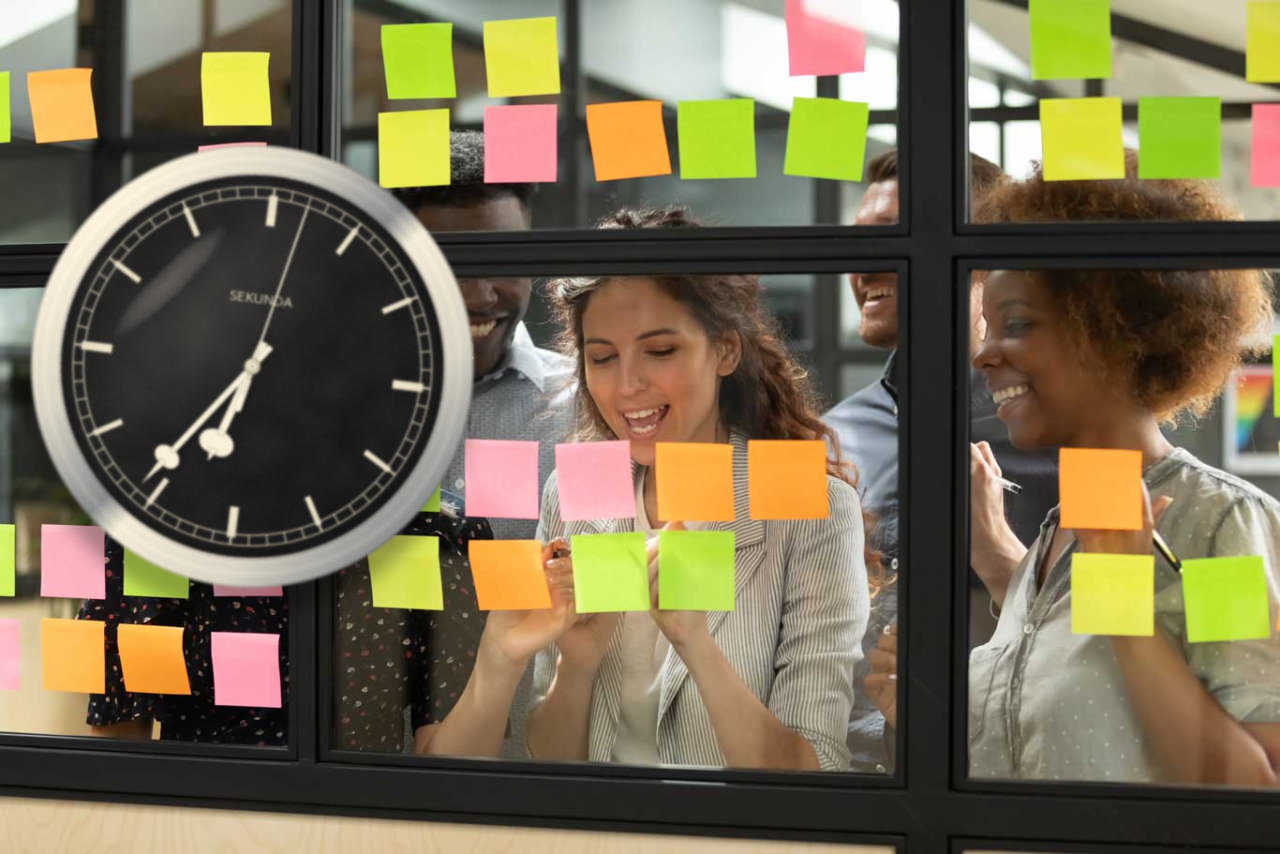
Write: 6 h 36 min 02 s
